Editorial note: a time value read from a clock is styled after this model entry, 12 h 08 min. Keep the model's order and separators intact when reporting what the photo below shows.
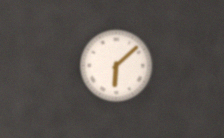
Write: 6 h 08 min
